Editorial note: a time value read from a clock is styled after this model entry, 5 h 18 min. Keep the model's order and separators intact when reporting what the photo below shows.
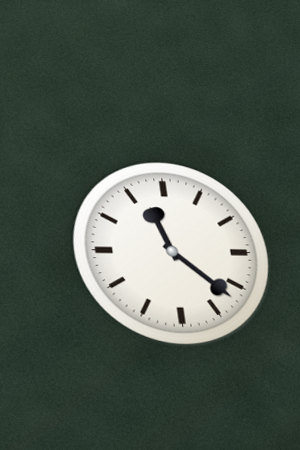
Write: 11 h 22 min
